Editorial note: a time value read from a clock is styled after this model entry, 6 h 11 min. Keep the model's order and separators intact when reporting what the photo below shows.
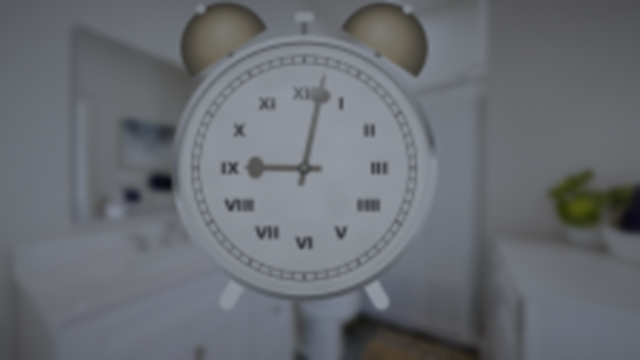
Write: 9 h 02 min
